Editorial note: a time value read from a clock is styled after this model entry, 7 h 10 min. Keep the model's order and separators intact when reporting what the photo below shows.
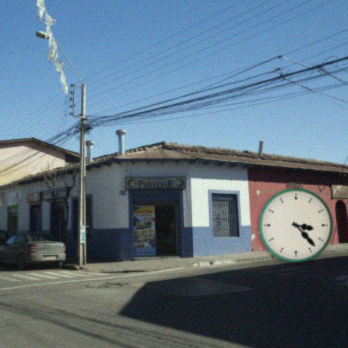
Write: 3 h 23 min
